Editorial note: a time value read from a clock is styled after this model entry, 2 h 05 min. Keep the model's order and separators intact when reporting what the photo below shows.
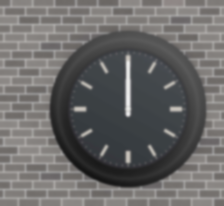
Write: 12 h 00 min
